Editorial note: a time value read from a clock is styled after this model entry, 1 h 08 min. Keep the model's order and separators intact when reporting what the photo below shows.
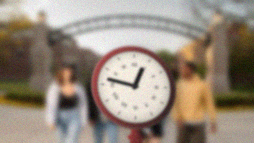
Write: 12 h 47 min
